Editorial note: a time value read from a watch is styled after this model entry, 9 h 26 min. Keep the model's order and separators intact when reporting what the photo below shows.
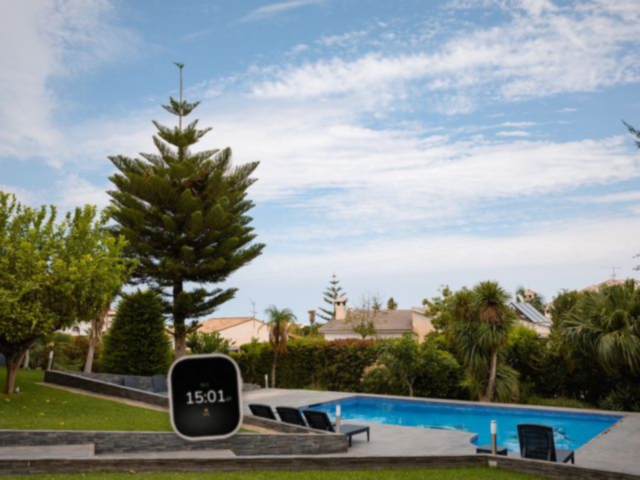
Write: 15 h 01 min
